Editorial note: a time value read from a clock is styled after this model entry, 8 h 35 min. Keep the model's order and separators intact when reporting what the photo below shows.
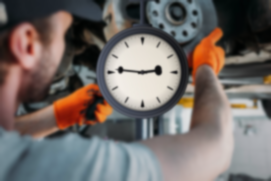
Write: 2 h 46 min
